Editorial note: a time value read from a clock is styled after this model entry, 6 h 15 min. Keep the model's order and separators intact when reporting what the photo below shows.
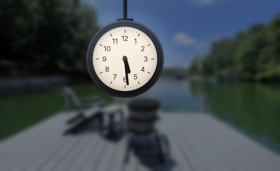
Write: 5 h 29 min
